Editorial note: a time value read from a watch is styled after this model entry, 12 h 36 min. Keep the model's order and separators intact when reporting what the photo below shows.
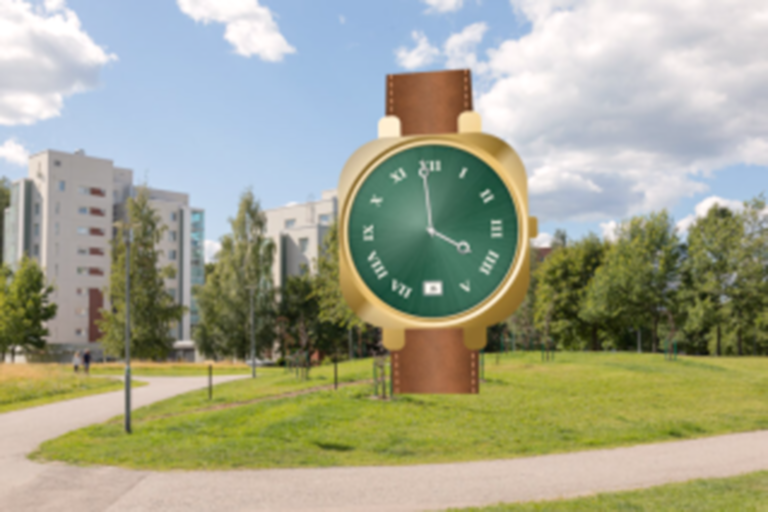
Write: 3 h 59 min
